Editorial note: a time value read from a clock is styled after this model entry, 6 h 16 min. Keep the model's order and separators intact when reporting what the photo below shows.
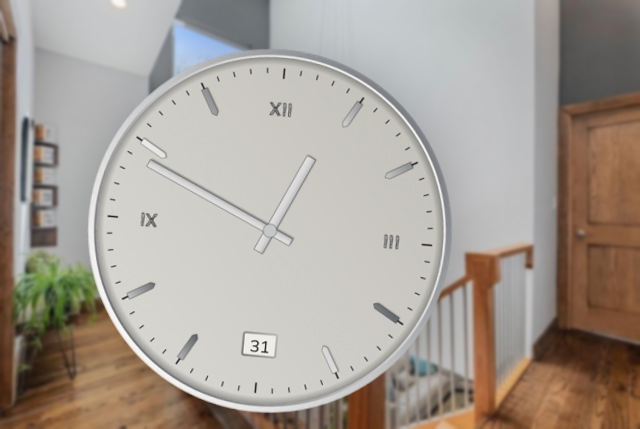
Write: 12 h 49 min
